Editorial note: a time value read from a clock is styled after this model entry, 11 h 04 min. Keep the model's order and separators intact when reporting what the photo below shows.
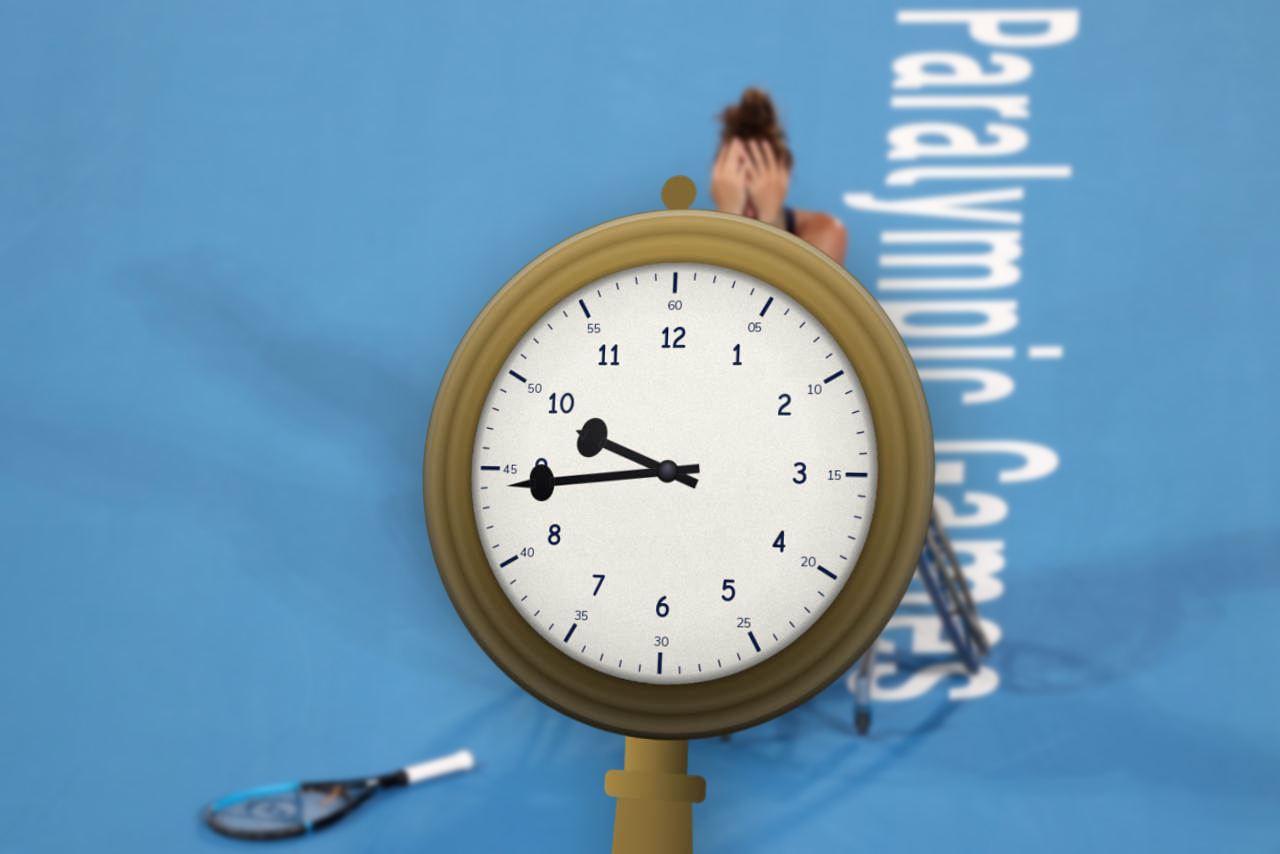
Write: 9 h 44 min
